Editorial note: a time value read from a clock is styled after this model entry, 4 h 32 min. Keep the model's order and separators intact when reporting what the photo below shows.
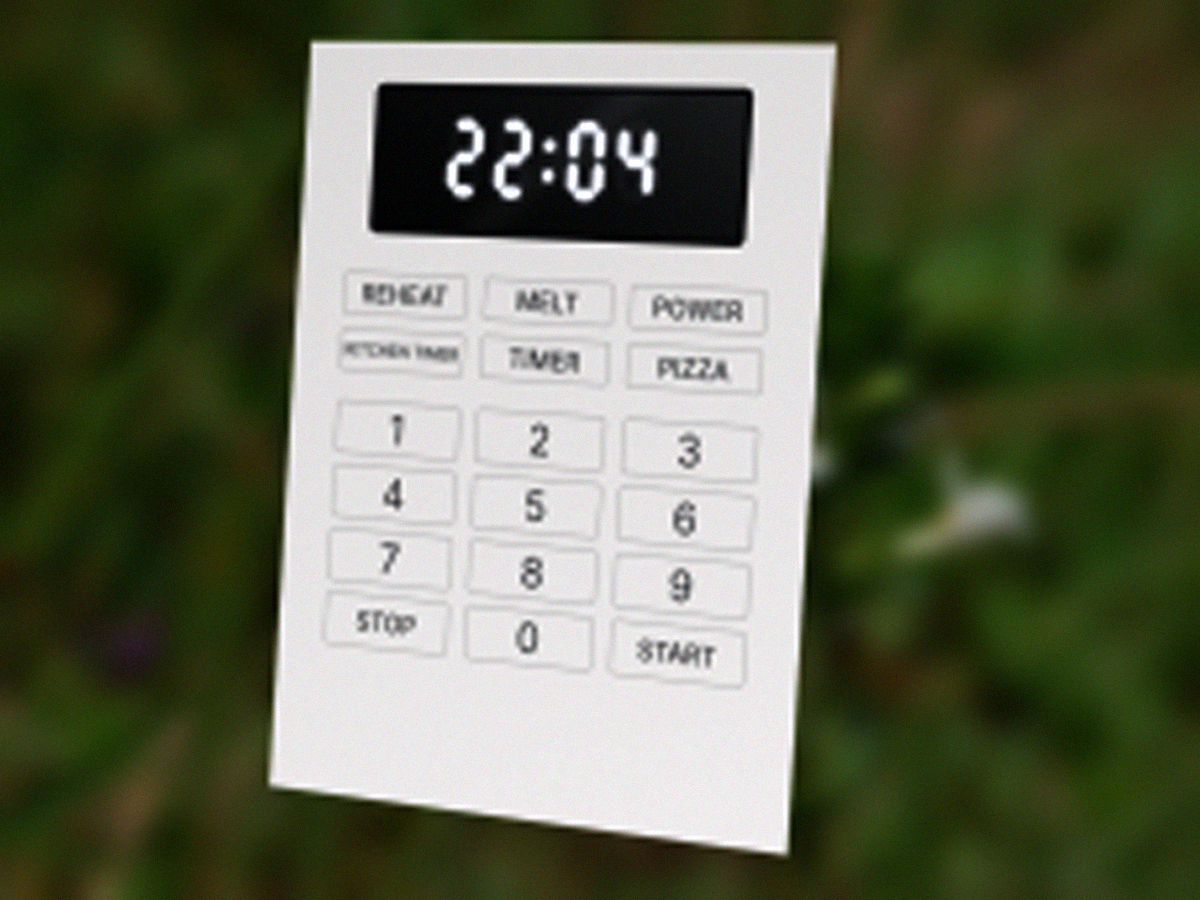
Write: 22 h 04 min
